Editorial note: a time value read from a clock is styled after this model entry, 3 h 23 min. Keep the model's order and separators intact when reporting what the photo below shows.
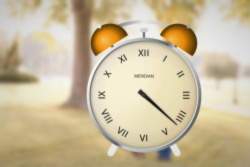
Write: 4 h 22 min
